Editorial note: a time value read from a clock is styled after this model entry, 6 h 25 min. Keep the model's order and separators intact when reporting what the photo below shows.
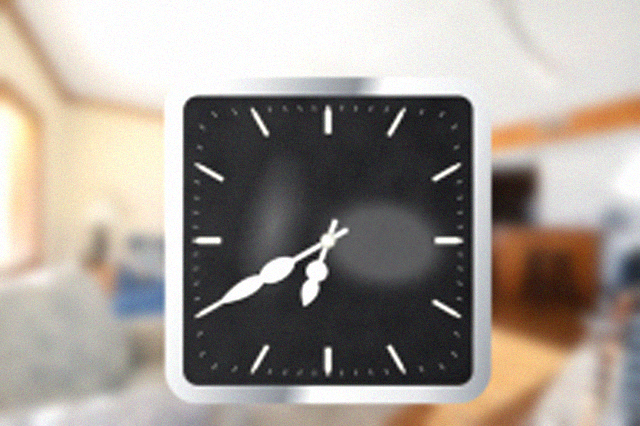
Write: 6 h 40 min
